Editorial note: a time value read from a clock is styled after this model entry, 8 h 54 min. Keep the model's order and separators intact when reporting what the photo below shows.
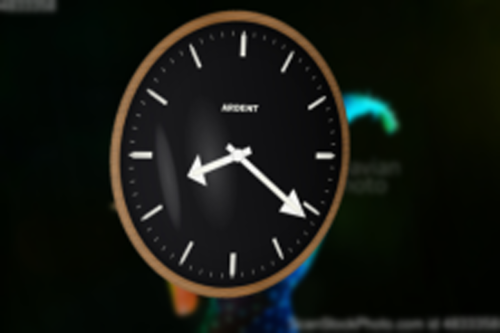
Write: 8 h 21 min
